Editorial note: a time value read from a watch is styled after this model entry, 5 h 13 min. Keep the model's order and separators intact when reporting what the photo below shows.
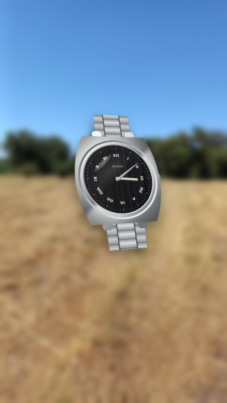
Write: 3 h 09 min
